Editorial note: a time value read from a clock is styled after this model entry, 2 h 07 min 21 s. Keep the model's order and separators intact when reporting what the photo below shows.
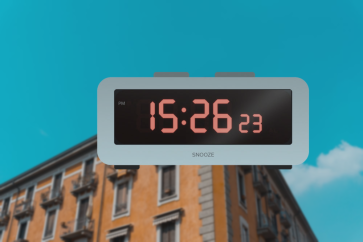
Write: 15 h 26 min 23 s
